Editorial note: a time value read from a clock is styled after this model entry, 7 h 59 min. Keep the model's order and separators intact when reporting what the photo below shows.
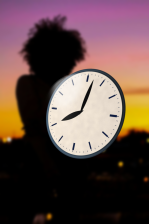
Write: 8 h 02 min
